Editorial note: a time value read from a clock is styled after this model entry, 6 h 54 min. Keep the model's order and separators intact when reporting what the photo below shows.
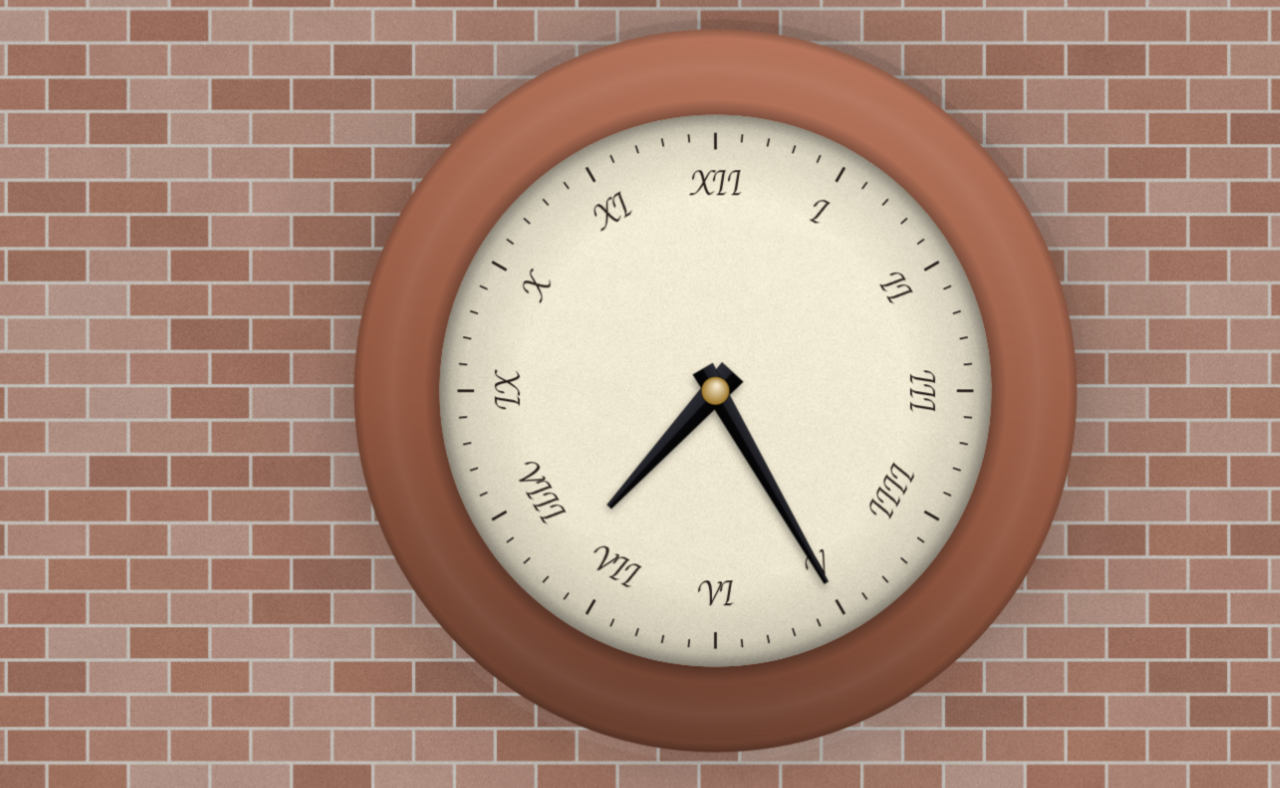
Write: 7 h 25 min
